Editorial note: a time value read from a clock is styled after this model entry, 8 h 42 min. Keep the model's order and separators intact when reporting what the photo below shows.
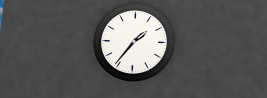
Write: 1 h 36 min
